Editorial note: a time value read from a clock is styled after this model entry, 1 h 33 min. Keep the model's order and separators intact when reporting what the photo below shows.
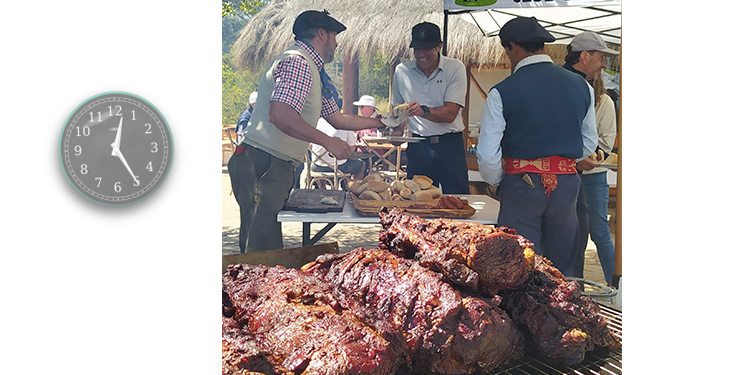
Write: 12 h 25 min
